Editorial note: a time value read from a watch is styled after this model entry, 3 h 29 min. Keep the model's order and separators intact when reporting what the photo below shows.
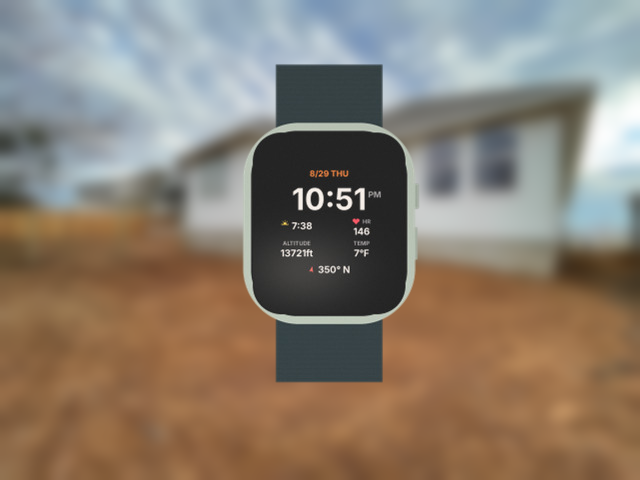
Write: 10 h 51 min
